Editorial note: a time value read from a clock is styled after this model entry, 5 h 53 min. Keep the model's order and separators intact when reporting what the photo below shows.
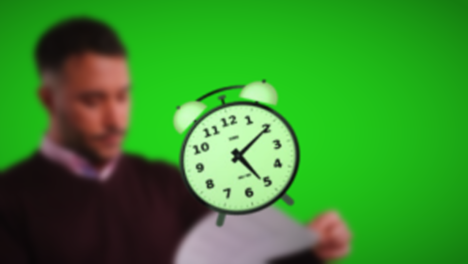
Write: 5 h 10 min
